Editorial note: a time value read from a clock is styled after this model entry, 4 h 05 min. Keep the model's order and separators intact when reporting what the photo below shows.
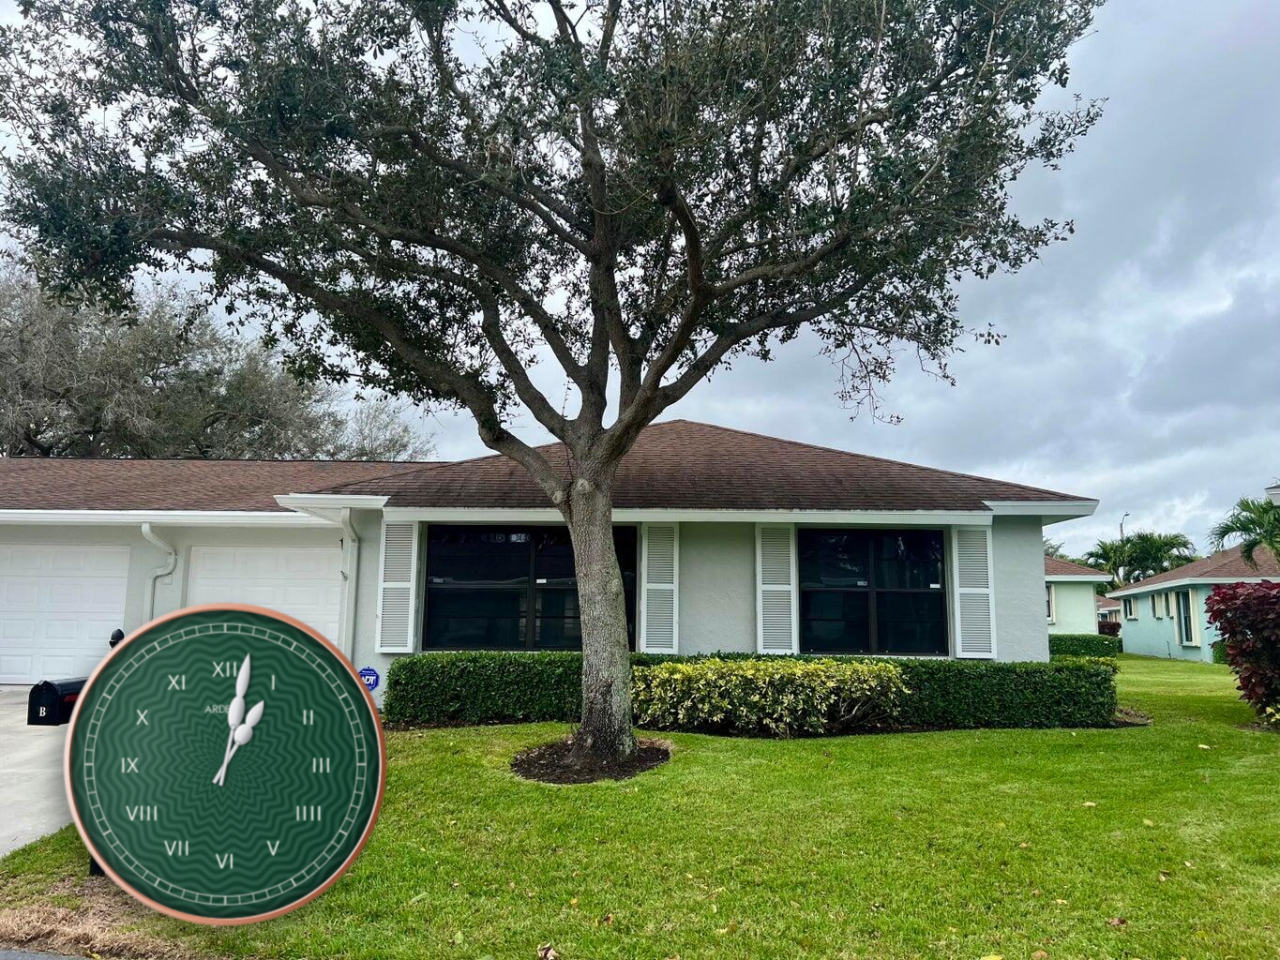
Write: 1 h 02 min
